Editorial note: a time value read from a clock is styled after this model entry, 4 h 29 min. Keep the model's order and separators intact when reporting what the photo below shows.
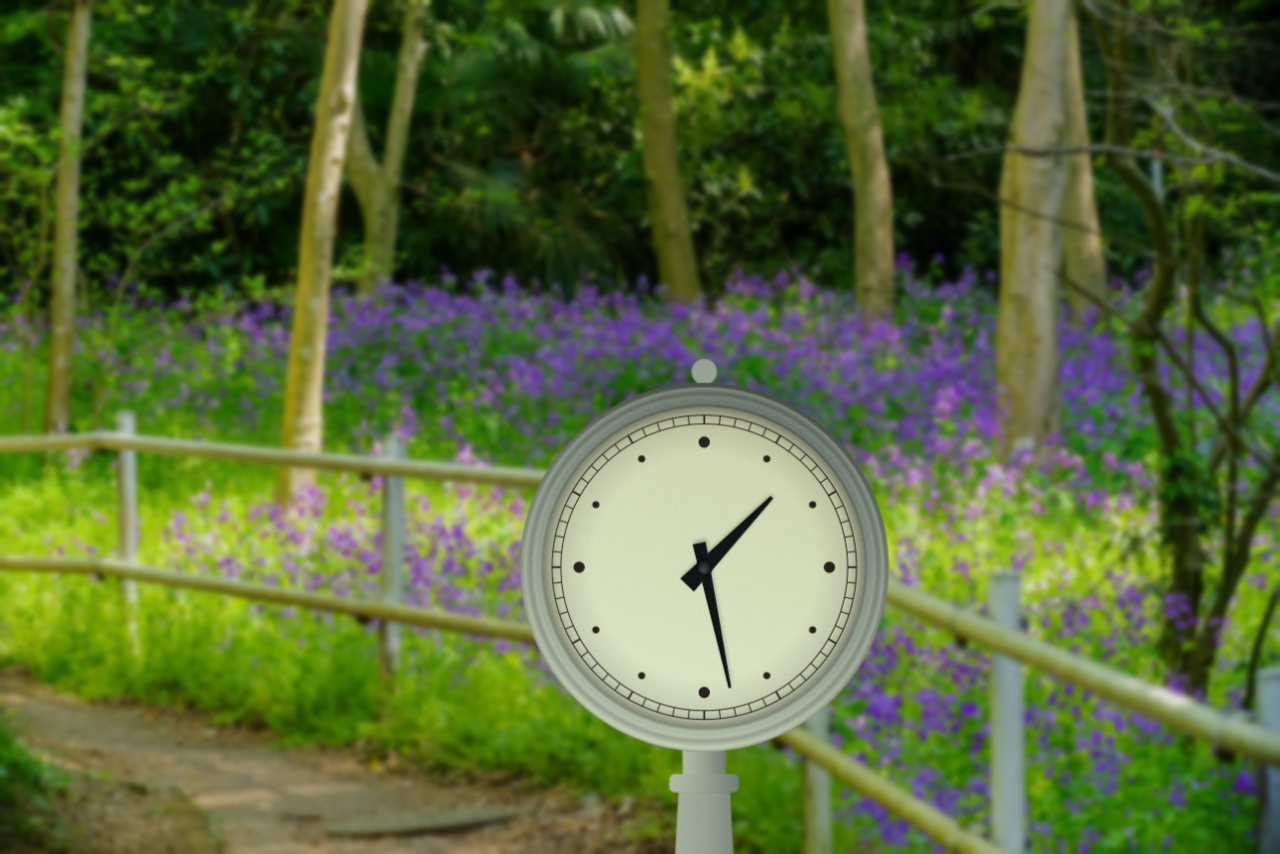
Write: 1 h 28 min
